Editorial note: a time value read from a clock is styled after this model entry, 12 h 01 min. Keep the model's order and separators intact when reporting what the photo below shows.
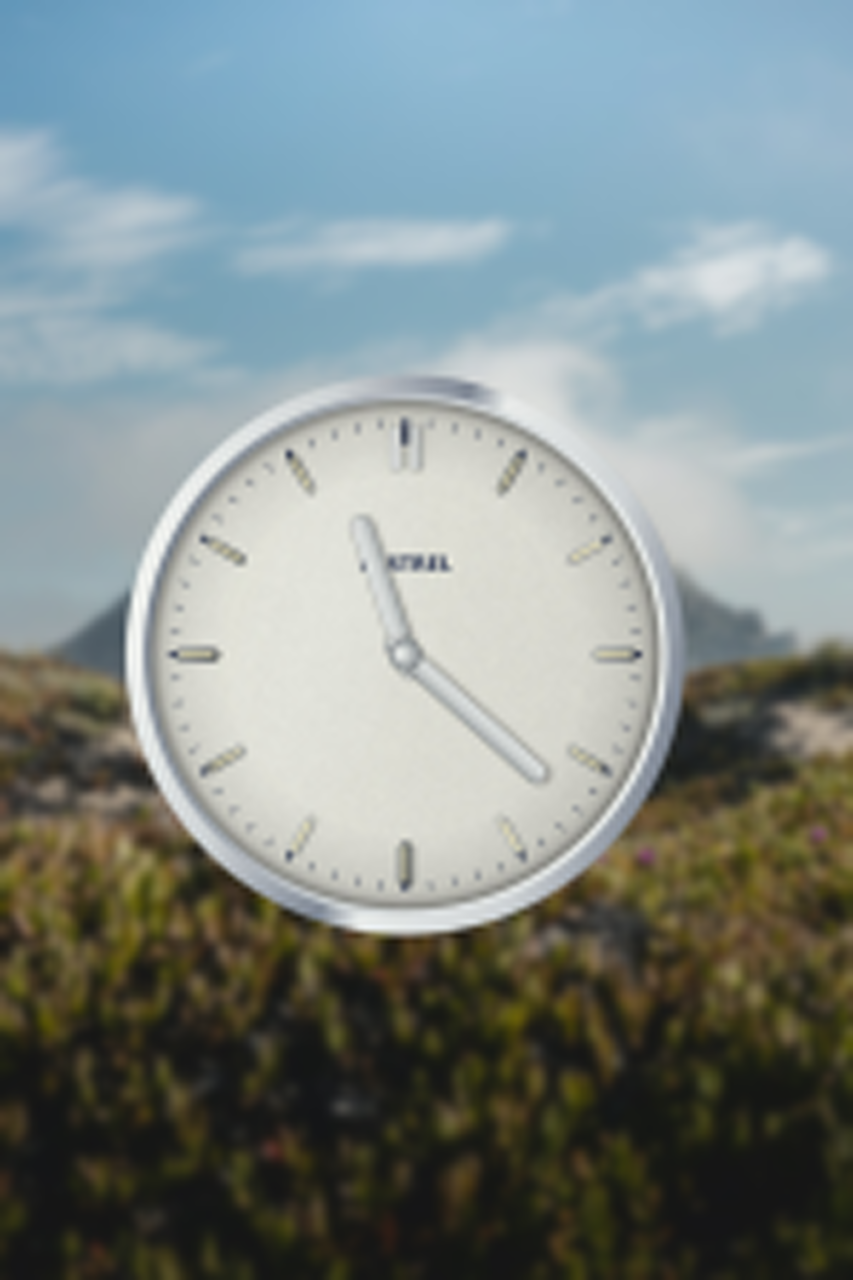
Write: 11 h 22 min
